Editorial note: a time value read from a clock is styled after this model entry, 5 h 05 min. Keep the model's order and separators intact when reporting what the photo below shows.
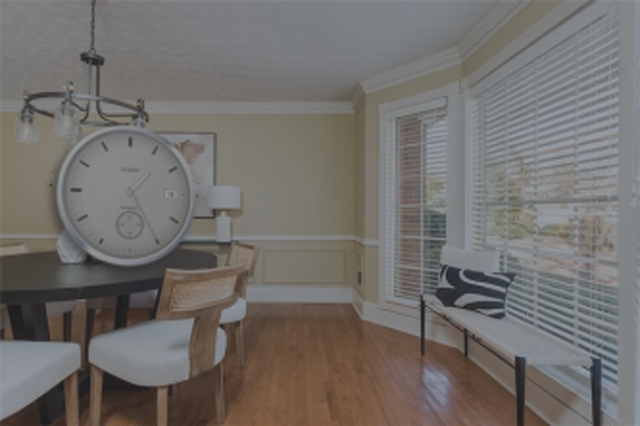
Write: 1 h 25 min
